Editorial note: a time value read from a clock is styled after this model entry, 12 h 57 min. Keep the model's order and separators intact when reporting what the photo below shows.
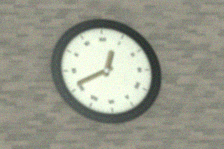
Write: 12 h 41 min
